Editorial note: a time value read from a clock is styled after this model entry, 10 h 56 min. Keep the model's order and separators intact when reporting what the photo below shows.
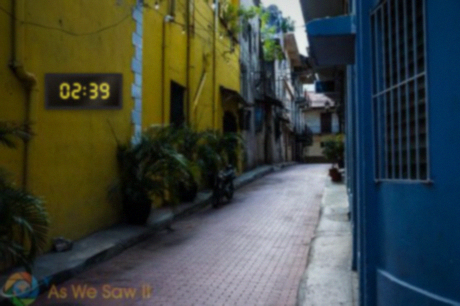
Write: 2 h 39 min
